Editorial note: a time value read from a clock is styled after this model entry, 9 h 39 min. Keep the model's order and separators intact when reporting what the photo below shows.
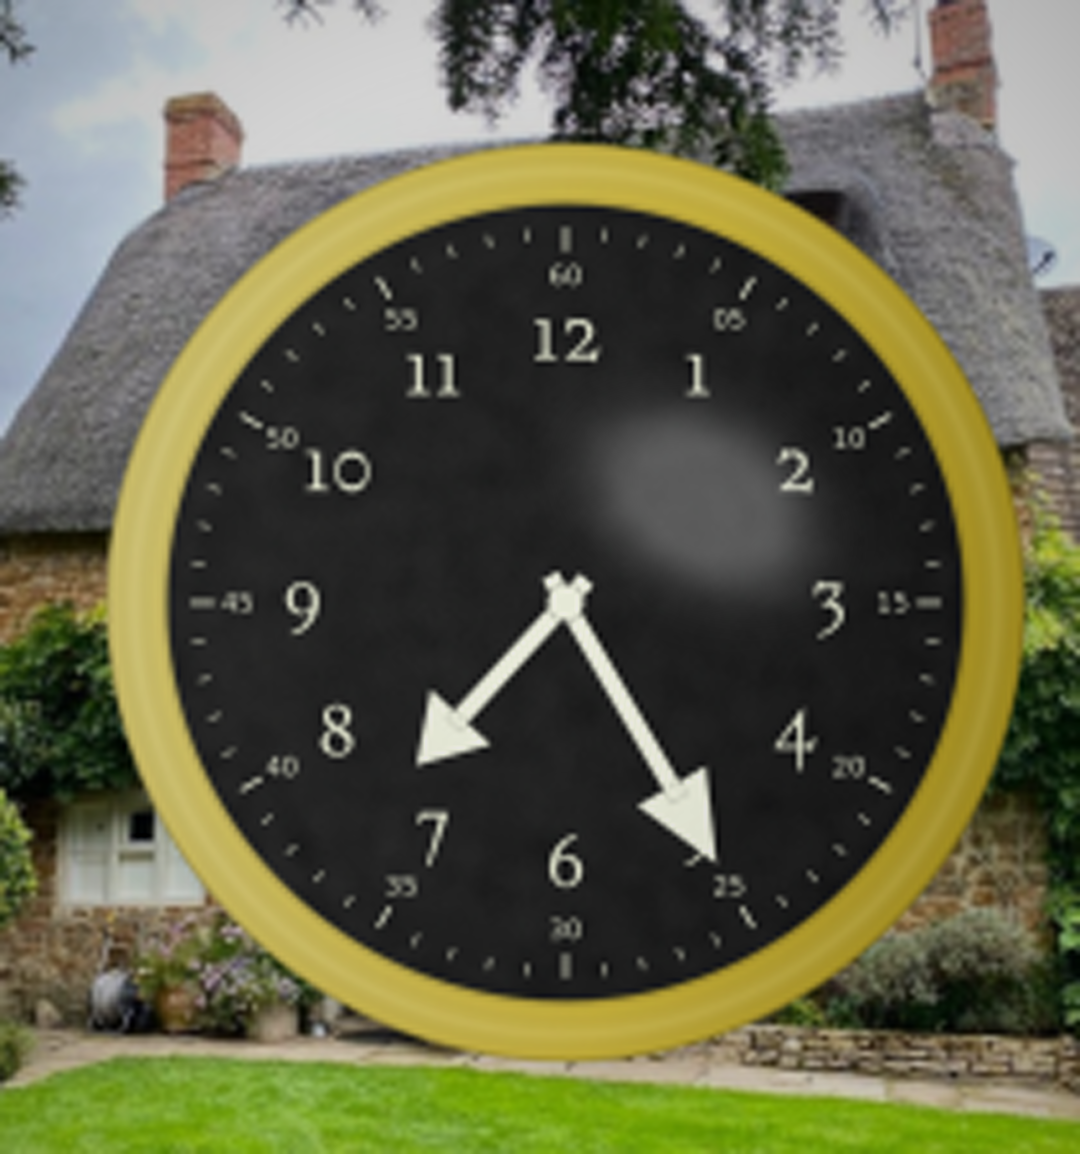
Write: 7 h 25 min
